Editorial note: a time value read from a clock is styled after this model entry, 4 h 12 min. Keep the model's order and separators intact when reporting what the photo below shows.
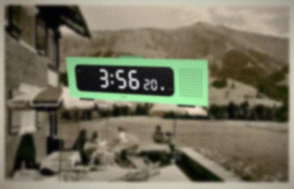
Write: 3 h 56 min
